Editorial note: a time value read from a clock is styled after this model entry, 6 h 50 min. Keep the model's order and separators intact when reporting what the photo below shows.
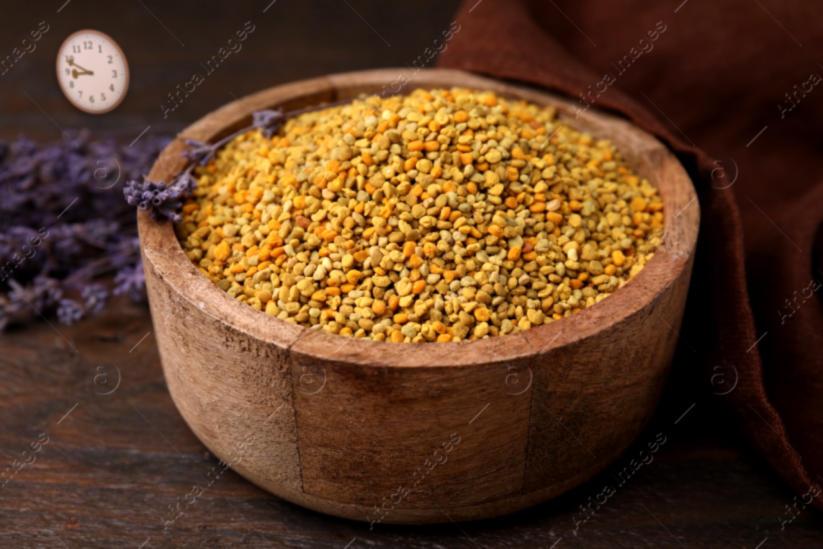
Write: 8 h 49 min
